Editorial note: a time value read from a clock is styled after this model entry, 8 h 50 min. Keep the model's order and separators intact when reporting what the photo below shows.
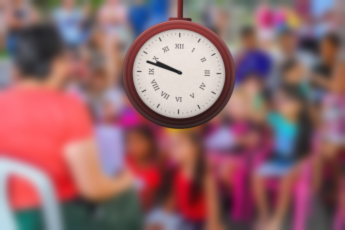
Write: 9 h 48 min
